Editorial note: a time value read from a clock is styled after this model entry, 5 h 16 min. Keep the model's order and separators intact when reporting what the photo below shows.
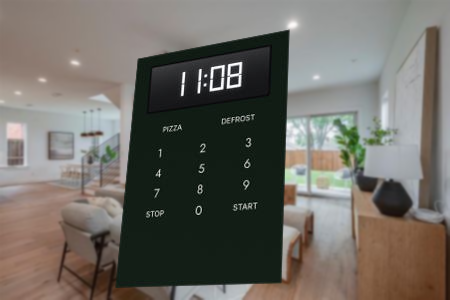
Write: 11 h 08 min
